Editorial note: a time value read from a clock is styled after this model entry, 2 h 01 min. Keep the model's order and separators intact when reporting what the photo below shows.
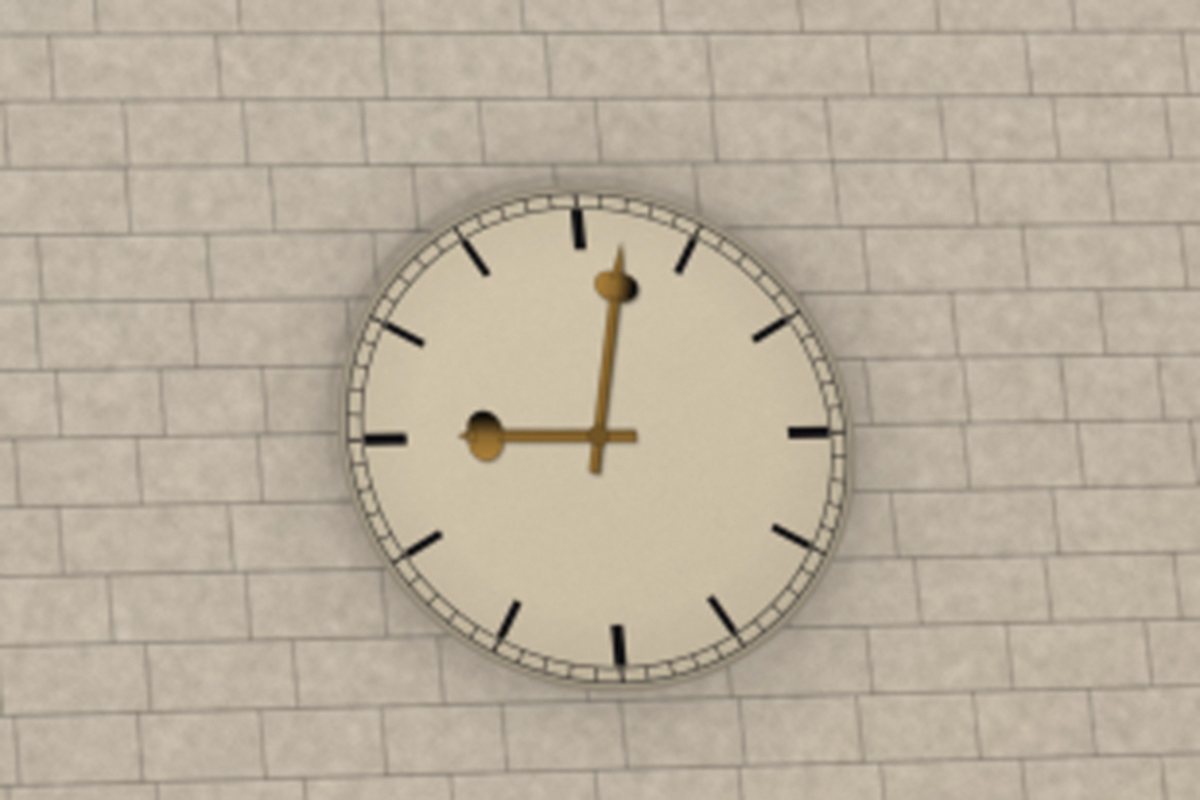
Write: 9 h 02 min
